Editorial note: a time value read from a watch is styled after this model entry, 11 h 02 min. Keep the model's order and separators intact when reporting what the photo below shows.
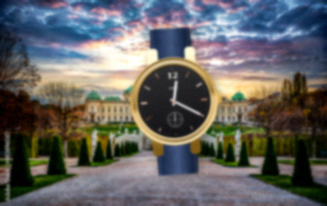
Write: 12 h 20 min
